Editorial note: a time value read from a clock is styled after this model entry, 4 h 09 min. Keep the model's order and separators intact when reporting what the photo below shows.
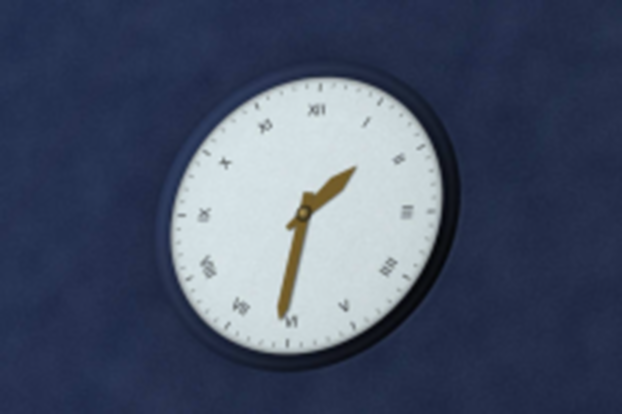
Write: 1 h 31 min
